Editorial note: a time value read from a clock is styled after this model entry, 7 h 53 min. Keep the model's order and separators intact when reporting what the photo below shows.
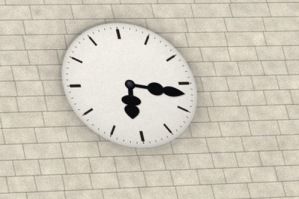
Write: 6 h 17 min
